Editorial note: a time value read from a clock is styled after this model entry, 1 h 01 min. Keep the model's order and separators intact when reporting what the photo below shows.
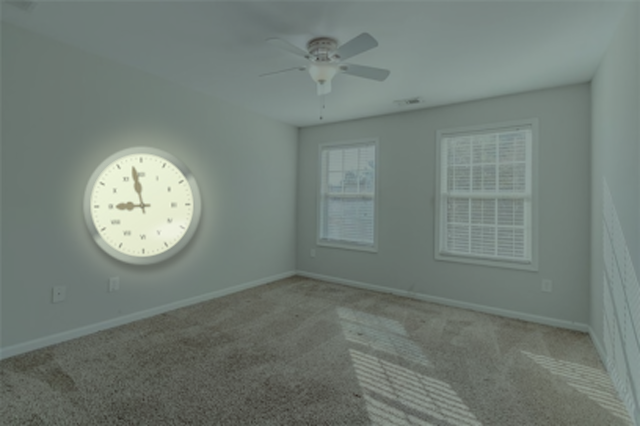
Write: 8 h 58 min
